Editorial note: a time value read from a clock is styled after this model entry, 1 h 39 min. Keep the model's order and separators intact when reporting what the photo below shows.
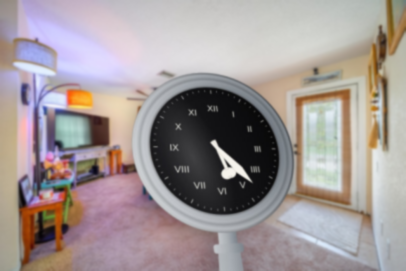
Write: 5 h 23 min
